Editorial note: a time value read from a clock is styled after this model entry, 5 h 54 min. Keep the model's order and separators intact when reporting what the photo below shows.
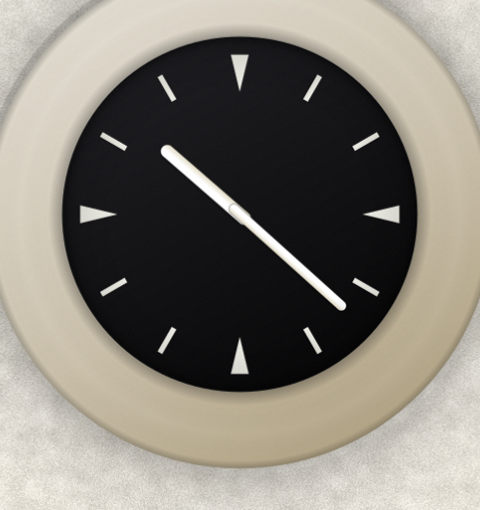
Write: 10 h 22 min
